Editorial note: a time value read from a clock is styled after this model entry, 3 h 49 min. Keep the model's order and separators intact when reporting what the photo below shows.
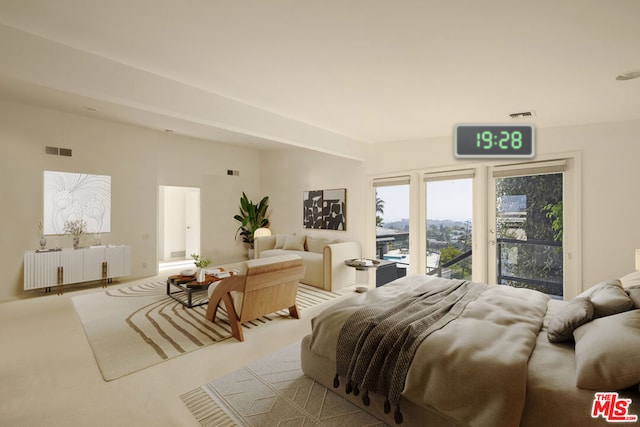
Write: 19 h 28 min
